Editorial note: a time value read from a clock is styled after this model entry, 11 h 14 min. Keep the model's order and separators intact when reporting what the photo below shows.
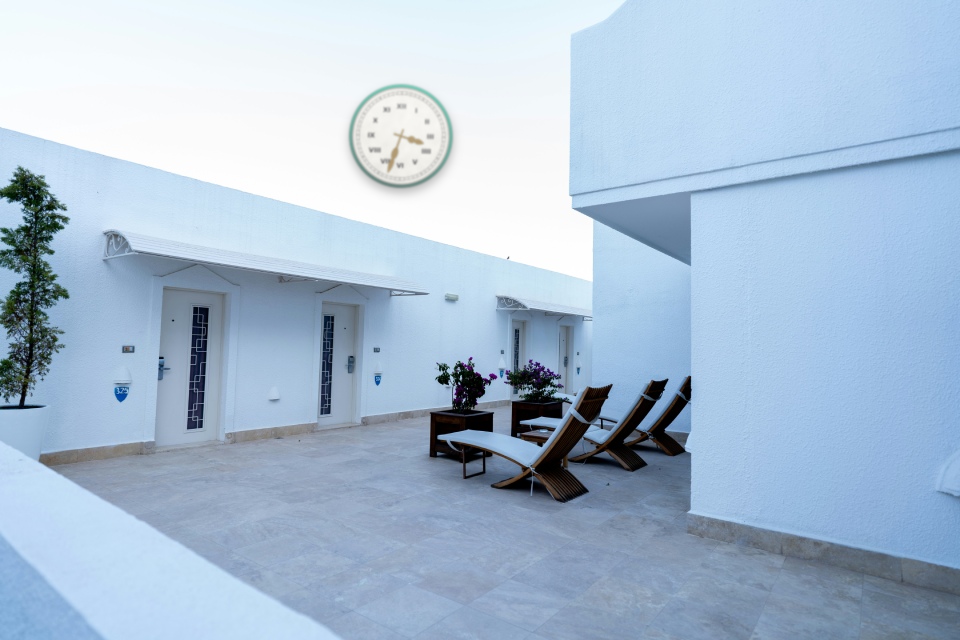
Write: 3 h 33 min
